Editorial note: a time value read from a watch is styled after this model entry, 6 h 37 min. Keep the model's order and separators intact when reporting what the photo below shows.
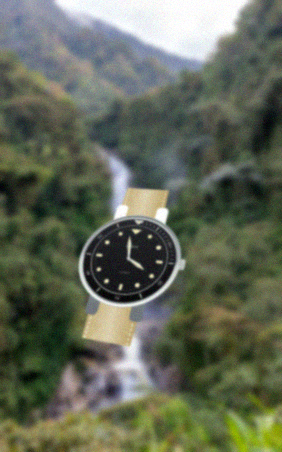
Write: 3 h 58 min
